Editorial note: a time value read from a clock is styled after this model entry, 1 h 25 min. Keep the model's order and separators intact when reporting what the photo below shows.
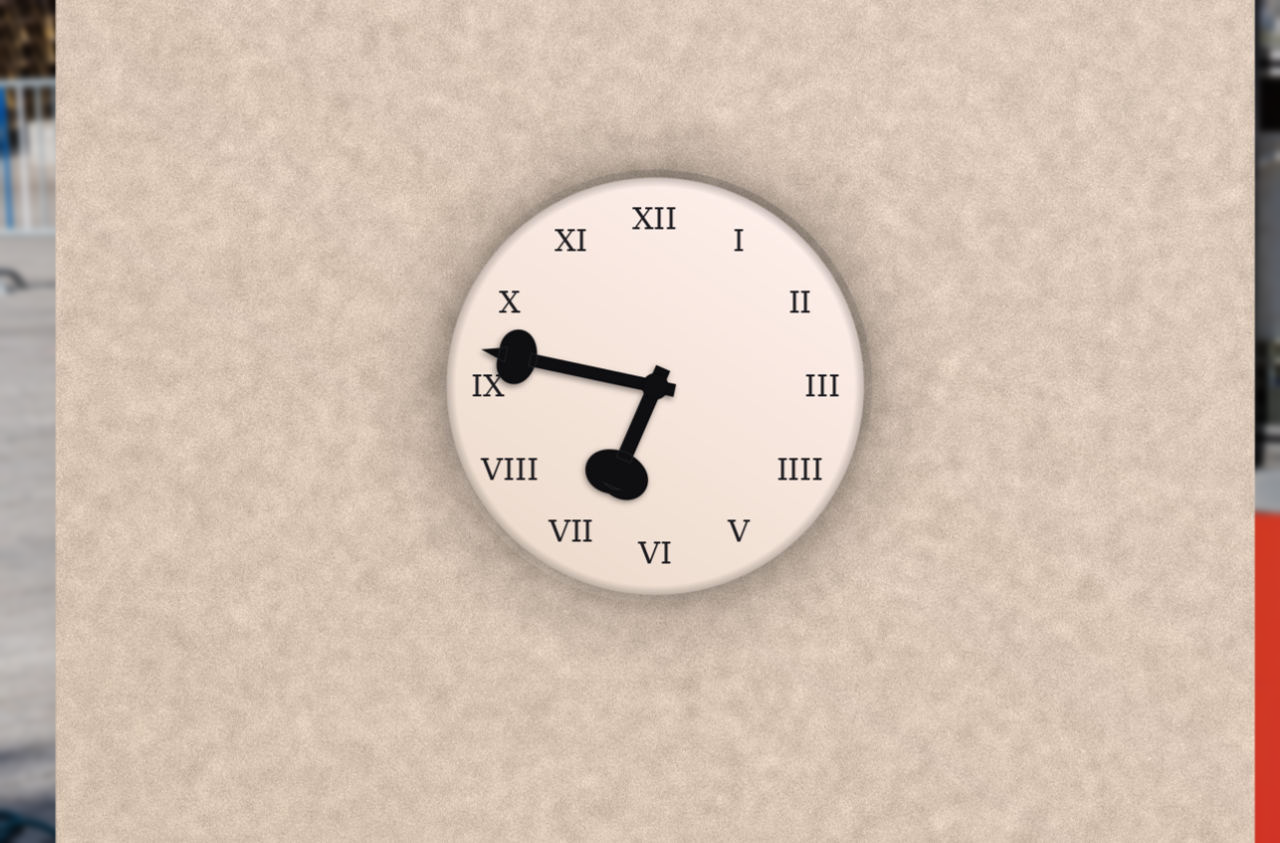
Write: 6 h 47 min
